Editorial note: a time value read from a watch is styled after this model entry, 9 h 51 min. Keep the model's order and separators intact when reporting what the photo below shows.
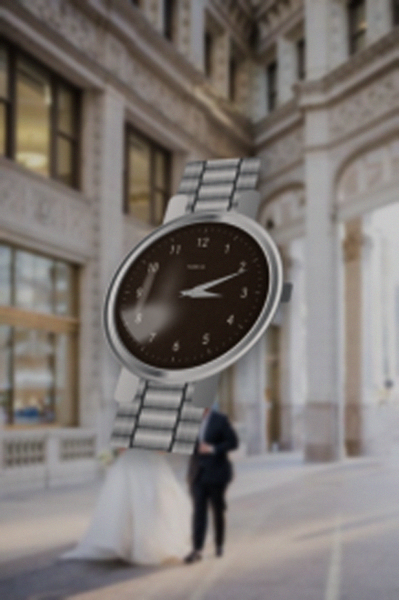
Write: 3 h 11 min
